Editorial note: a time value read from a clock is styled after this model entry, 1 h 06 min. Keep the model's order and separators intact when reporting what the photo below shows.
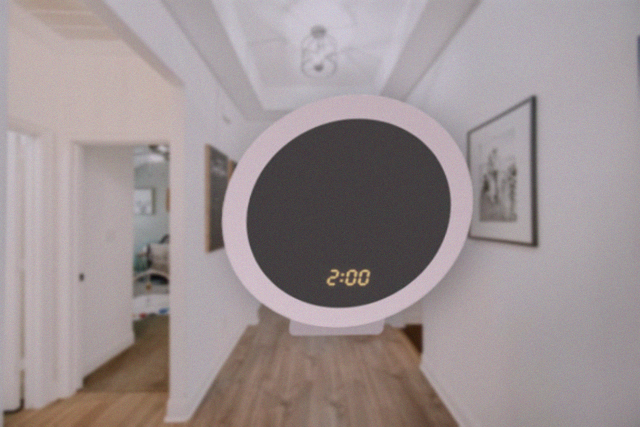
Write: 2 h 00 min
